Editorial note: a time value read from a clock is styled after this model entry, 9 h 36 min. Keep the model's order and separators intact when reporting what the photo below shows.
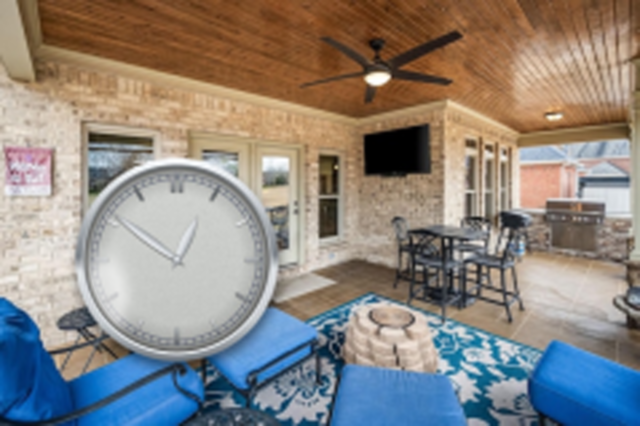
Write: 12 h 51 min
